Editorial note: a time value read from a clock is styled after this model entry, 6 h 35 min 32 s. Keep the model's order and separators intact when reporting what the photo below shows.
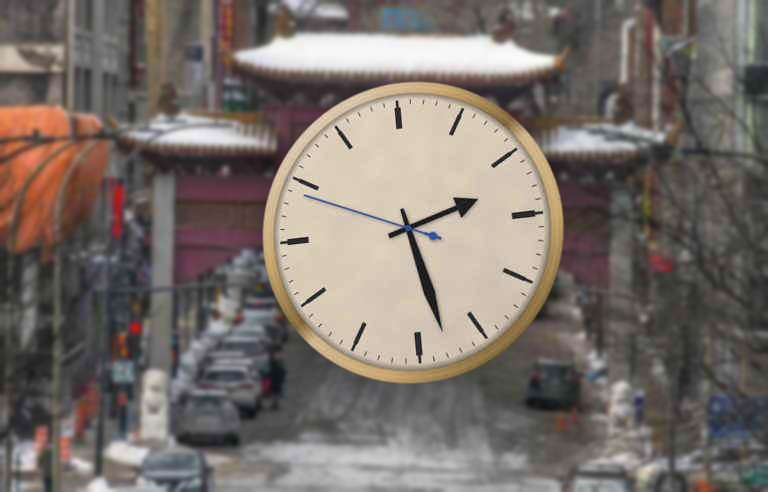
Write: 2 h 27 min 49 s
